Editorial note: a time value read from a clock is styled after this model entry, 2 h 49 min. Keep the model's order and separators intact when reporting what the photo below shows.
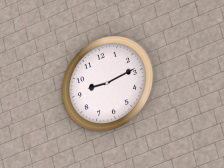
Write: 9 h 14 min
